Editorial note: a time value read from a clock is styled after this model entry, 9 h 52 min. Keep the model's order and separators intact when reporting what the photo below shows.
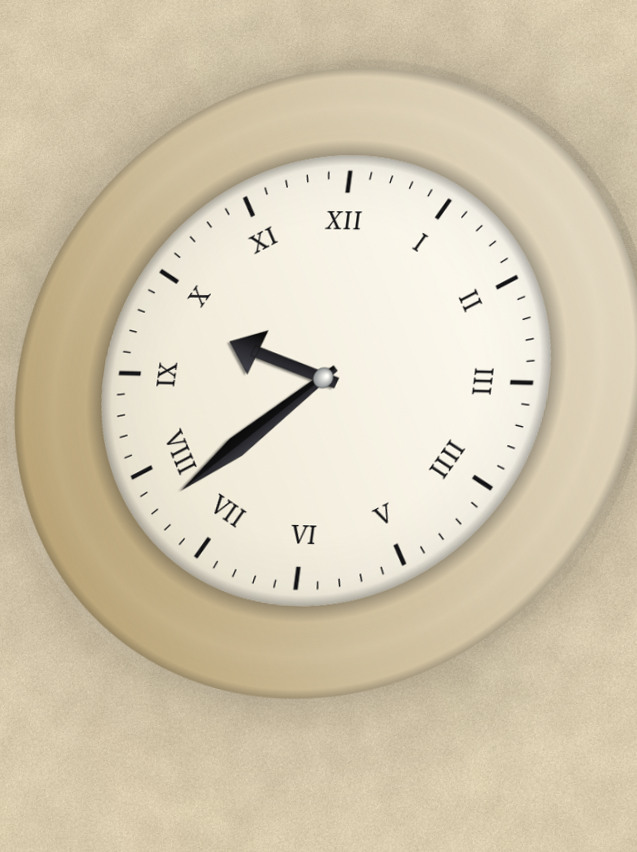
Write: 9 h 38 min
